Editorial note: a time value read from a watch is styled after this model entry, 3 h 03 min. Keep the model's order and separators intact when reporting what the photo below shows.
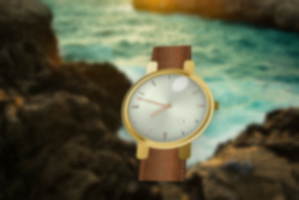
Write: 7 h 48 min
